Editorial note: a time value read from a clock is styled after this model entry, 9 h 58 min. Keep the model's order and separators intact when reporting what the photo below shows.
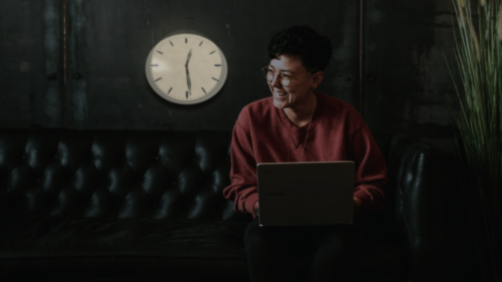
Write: 12 h 29 min
